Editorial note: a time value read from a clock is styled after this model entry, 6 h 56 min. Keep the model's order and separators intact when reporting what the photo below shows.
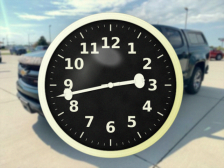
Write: 2 h 43 min
